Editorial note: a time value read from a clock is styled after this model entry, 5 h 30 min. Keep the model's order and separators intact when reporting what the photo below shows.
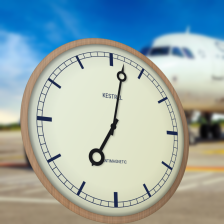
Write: 7 h 02 min
